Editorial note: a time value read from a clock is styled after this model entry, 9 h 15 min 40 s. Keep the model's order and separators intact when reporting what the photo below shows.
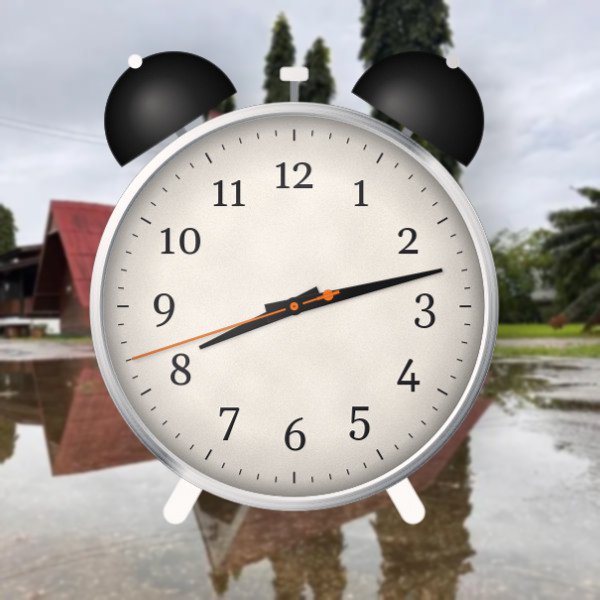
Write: 8 h 12 min 42 s
